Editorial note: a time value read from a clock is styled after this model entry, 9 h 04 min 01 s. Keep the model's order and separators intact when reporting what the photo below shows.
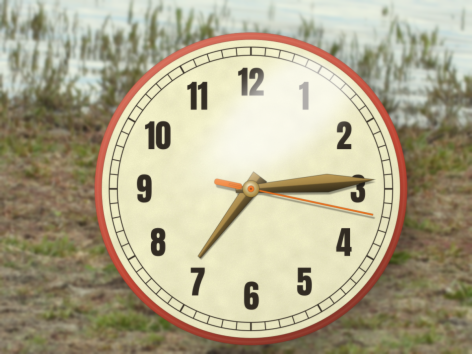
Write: 7 h 14 min 17 s
